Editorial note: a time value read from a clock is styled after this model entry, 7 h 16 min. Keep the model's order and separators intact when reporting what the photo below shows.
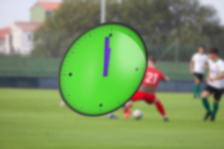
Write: 11 h 59 min
